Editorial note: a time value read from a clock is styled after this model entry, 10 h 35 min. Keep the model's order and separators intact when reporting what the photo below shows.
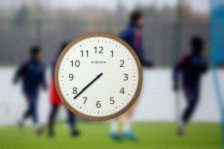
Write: 7 h 38 min
